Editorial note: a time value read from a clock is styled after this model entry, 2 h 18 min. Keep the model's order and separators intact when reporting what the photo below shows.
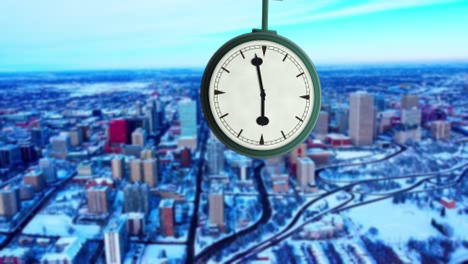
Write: 5 h 58 min
